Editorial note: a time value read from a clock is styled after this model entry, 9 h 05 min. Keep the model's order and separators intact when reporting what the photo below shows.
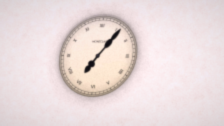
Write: 7 h 06 min
